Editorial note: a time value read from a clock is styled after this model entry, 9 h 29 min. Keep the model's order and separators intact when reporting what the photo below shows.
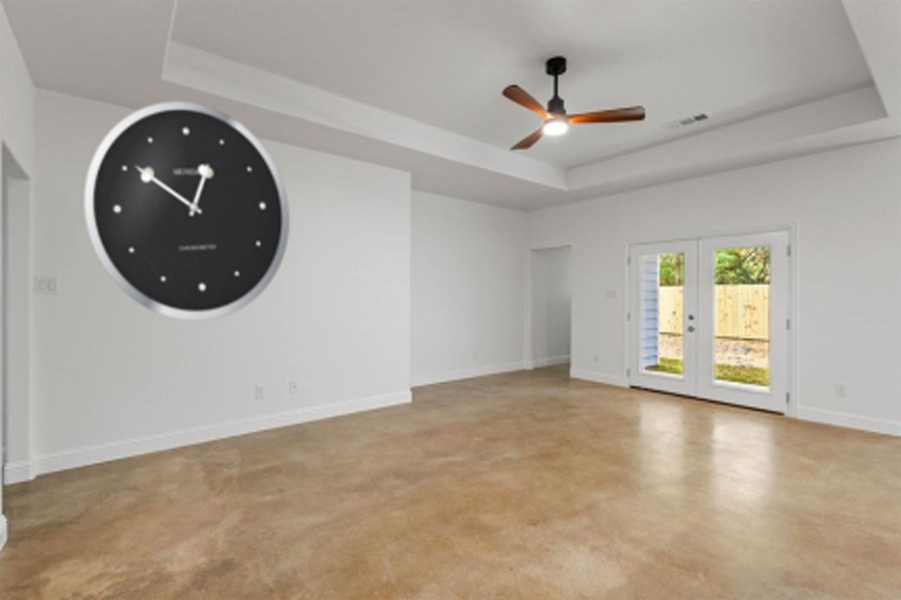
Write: 12 h 51 min
